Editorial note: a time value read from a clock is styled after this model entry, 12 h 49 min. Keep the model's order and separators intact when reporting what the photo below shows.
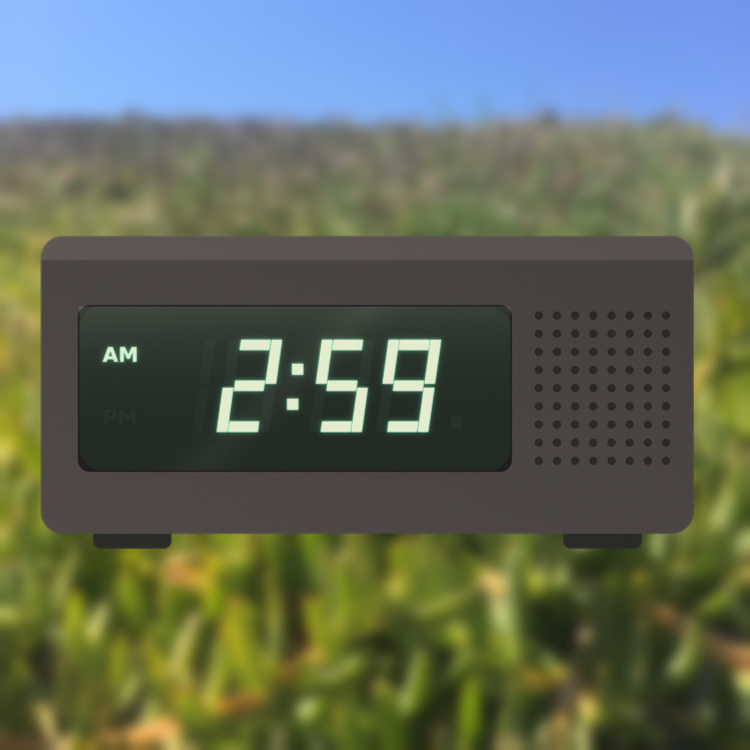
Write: 2 h 59 min
